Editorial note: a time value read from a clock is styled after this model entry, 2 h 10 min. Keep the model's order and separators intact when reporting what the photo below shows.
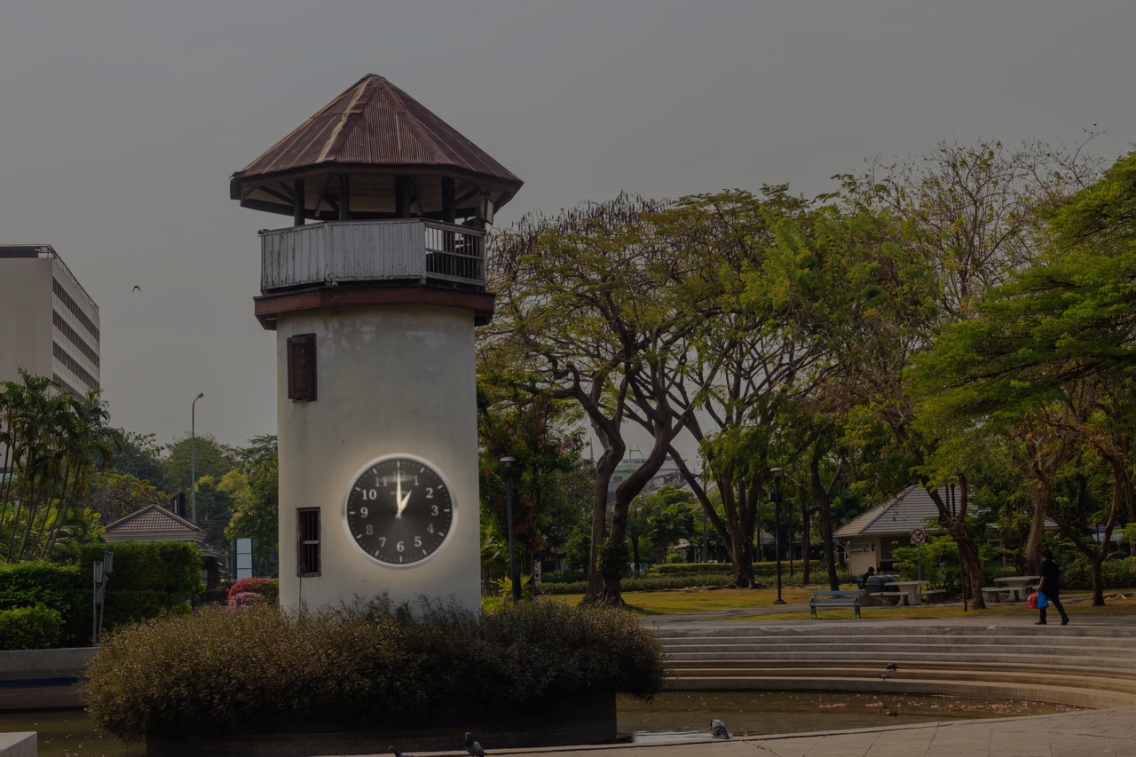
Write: 1 h 00 min
